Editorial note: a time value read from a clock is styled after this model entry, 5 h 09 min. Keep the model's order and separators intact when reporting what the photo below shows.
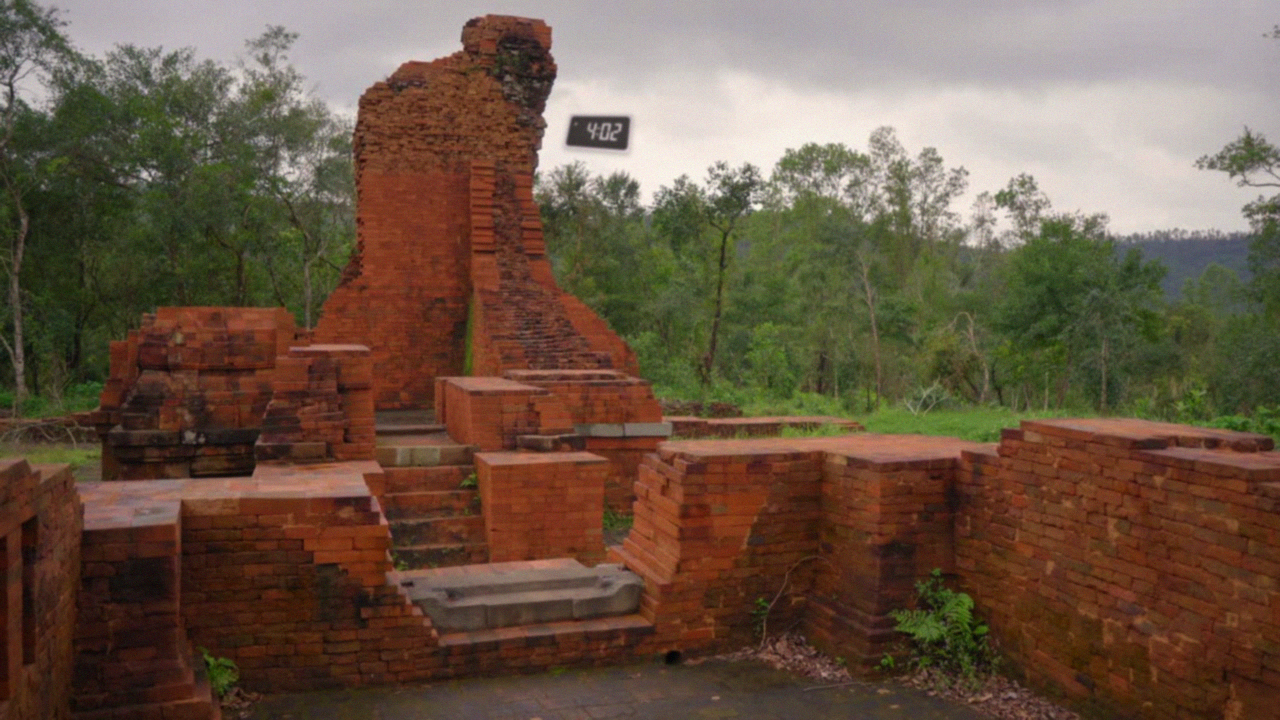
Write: 4 h 02 min
